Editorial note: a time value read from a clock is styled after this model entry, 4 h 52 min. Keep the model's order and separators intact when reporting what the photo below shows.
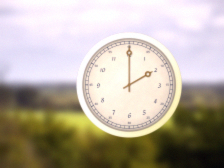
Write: 2 h 00 min
